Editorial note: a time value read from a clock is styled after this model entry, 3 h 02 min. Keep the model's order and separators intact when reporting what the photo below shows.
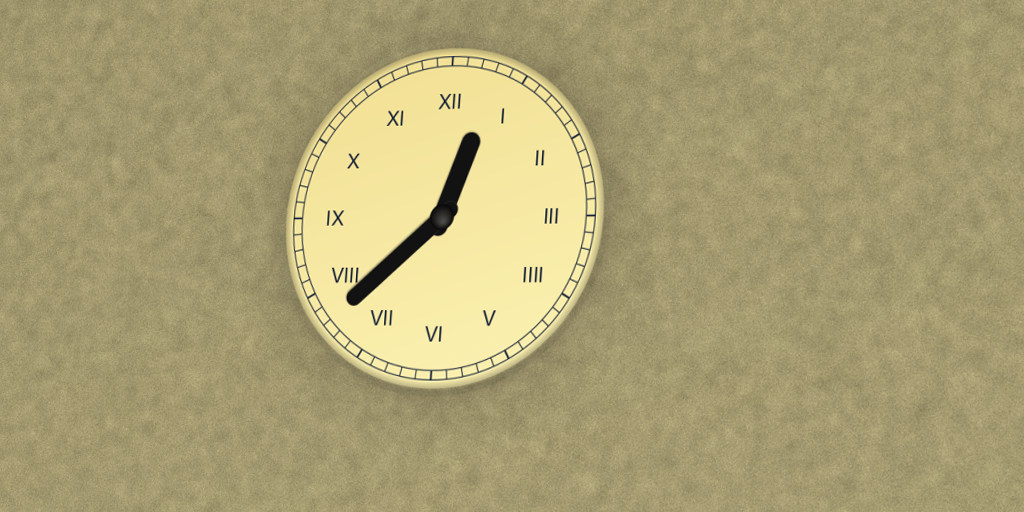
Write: 12 h 38 min
